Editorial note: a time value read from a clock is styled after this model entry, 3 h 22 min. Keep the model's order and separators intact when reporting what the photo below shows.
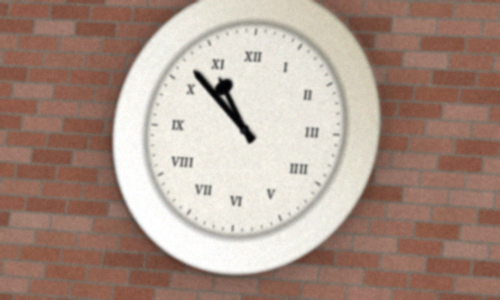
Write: 10 h 52 min
